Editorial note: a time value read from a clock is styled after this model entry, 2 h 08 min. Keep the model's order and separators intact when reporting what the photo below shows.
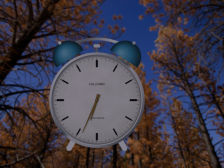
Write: 6 h 34 min
